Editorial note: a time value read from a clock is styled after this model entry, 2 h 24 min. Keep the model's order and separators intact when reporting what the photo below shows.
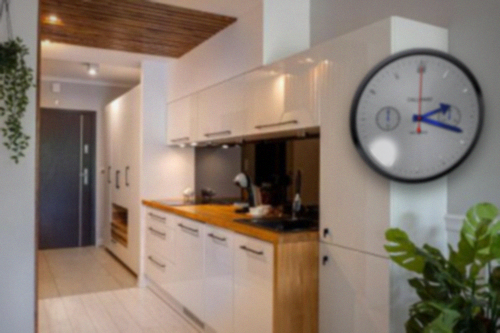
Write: 2 h 18 min
